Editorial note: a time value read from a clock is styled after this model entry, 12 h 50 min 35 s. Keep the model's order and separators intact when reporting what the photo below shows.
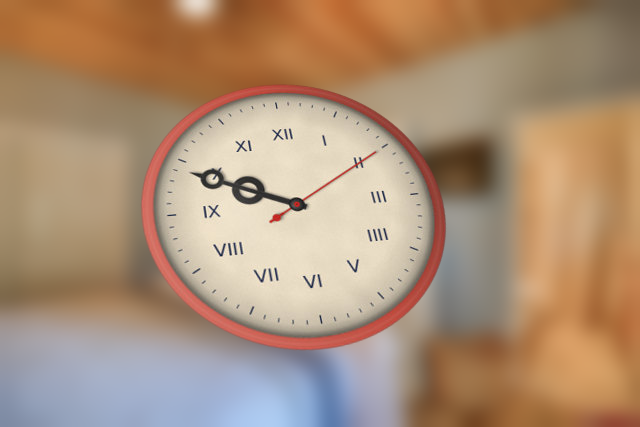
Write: 9 h 49 min 10 s
